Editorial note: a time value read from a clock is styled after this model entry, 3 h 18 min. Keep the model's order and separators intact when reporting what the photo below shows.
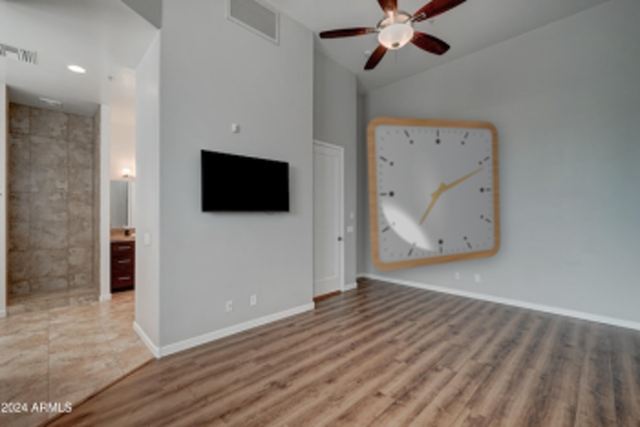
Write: 7 h 11 min
